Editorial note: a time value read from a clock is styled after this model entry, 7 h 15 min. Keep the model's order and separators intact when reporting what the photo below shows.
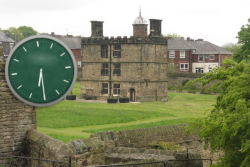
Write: 6 h 30 min
